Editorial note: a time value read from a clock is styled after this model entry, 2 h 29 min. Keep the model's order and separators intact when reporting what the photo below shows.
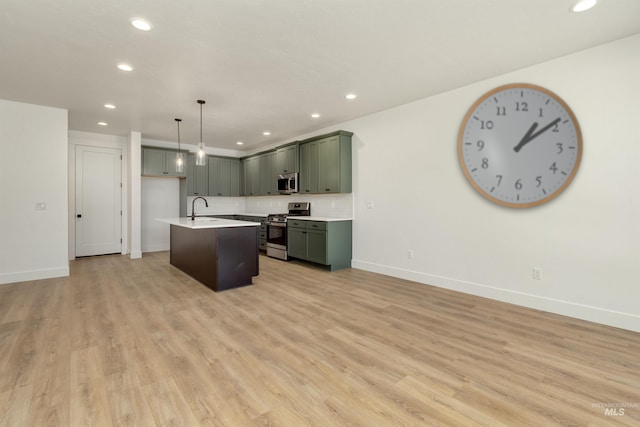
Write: 1 h 09 min
